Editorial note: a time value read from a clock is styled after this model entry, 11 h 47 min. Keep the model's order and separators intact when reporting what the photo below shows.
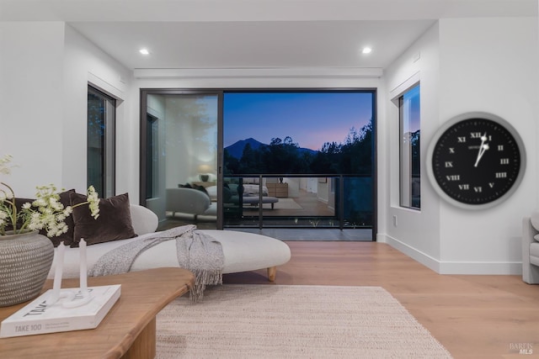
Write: 1 h 03 min
